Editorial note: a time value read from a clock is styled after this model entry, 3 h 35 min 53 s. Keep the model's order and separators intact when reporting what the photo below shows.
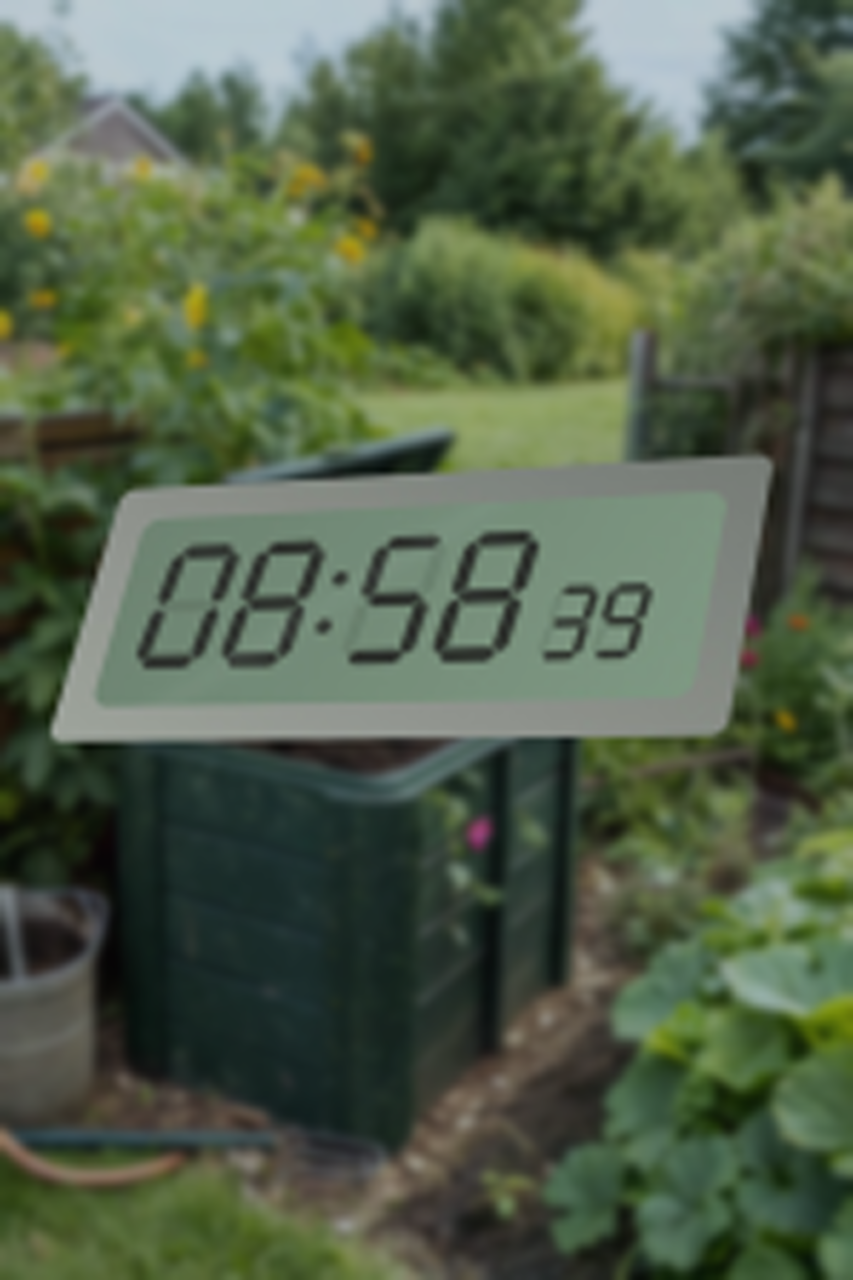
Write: 8 h 58 min 39 s
